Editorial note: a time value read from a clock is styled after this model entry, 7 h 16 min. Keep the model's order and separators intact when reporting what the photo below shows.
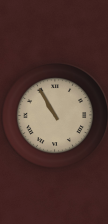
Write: 10 h 55 min
